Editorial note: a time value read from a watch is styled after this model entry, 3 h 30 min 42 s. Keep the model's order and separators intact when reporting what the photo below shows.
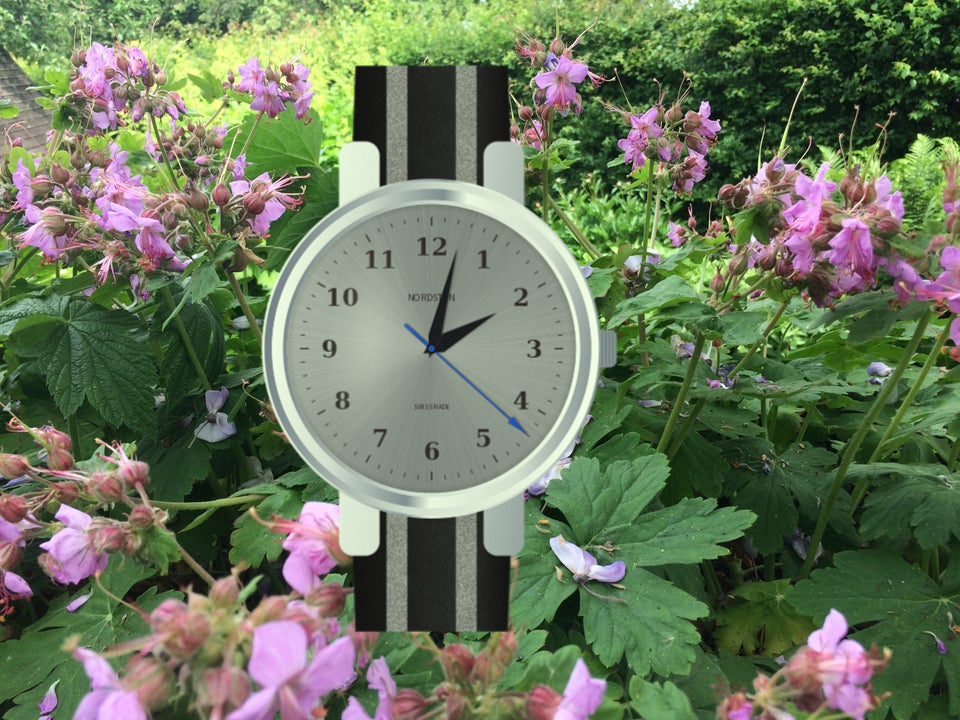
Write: 2 h 02 min 22 s
